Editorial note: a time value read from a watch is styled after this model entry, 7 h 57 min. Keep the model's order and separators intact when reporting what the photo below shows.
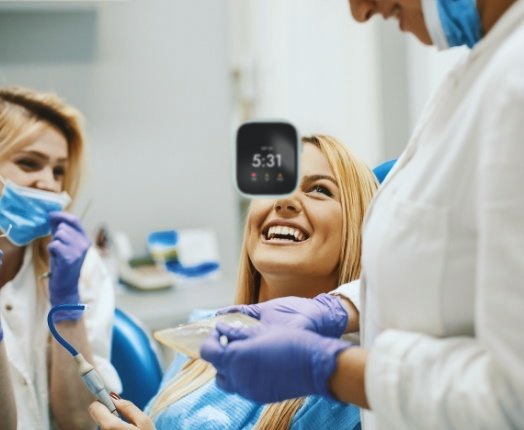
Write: 5 h 31 min
